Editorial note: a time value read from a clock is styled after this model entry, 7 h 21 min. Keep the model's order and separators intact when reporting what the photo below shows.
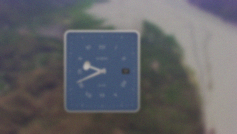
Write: 9 h 41 min
